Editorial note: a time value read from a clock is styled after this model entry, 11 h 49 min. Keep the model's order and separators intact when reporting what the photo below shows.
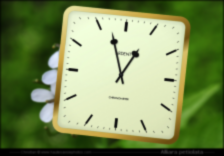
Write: 12 h 57 min
